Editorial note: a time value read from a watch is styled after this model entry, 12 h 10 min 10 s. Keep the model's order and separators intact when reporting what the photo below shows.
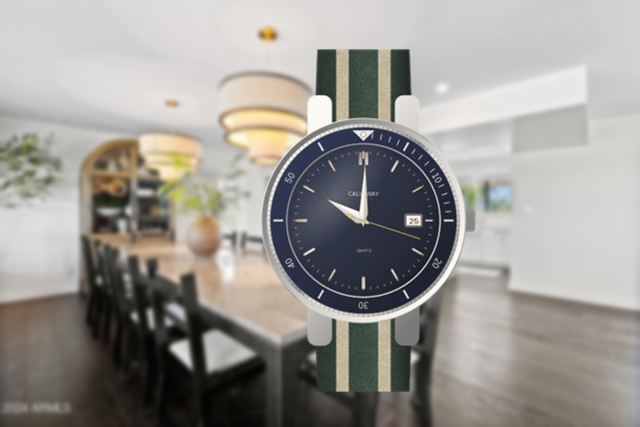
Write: 10 h 00 min 18 s
